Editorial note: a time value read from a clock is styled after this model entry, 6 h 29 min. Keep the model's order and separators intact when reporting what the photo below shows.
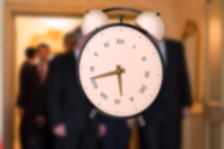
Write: 5 h 42 min
